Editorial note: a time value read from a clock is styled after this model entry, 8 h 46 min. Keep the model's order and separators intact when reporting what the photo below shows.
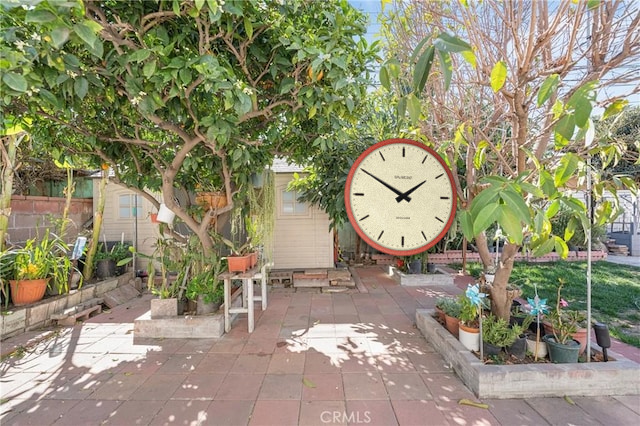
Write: 1 h 50 min
